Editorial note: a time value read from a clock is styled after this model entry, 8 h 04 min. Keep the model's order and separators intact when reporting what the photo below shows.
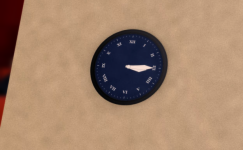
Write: 3 h 15 min
